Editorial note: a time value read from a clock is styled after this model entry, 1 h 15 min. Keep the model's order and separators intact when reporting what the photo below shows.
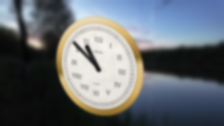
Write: 10 h 51 min
